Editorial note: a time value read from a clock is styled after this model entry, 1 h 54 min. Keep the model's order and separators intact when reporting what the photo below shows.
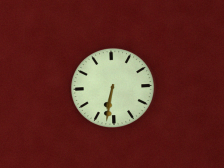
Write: 6 h 32 min
